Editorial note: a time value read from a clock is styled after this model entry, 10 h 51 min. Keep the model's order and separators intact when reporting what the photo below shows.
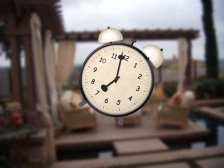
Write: 6 h 58 min
